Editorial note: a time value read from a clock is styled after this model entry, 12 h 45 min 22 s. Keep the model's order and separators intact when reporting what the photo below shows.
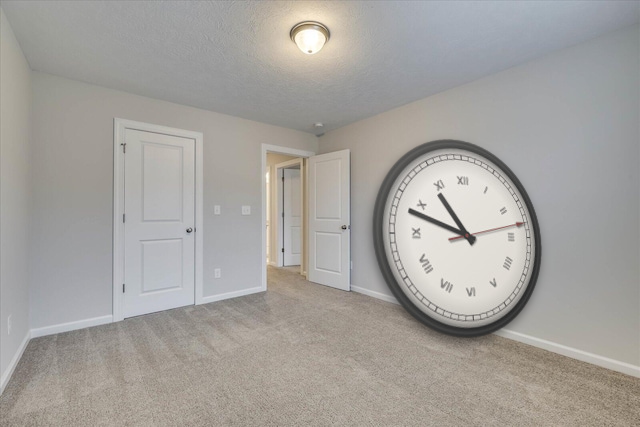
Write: 10 h 48 min 13 s
